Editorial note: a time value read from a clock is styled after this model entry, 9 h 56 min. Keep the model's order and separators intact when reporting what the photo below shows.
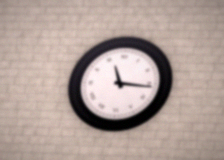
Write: 11 h 16 min
